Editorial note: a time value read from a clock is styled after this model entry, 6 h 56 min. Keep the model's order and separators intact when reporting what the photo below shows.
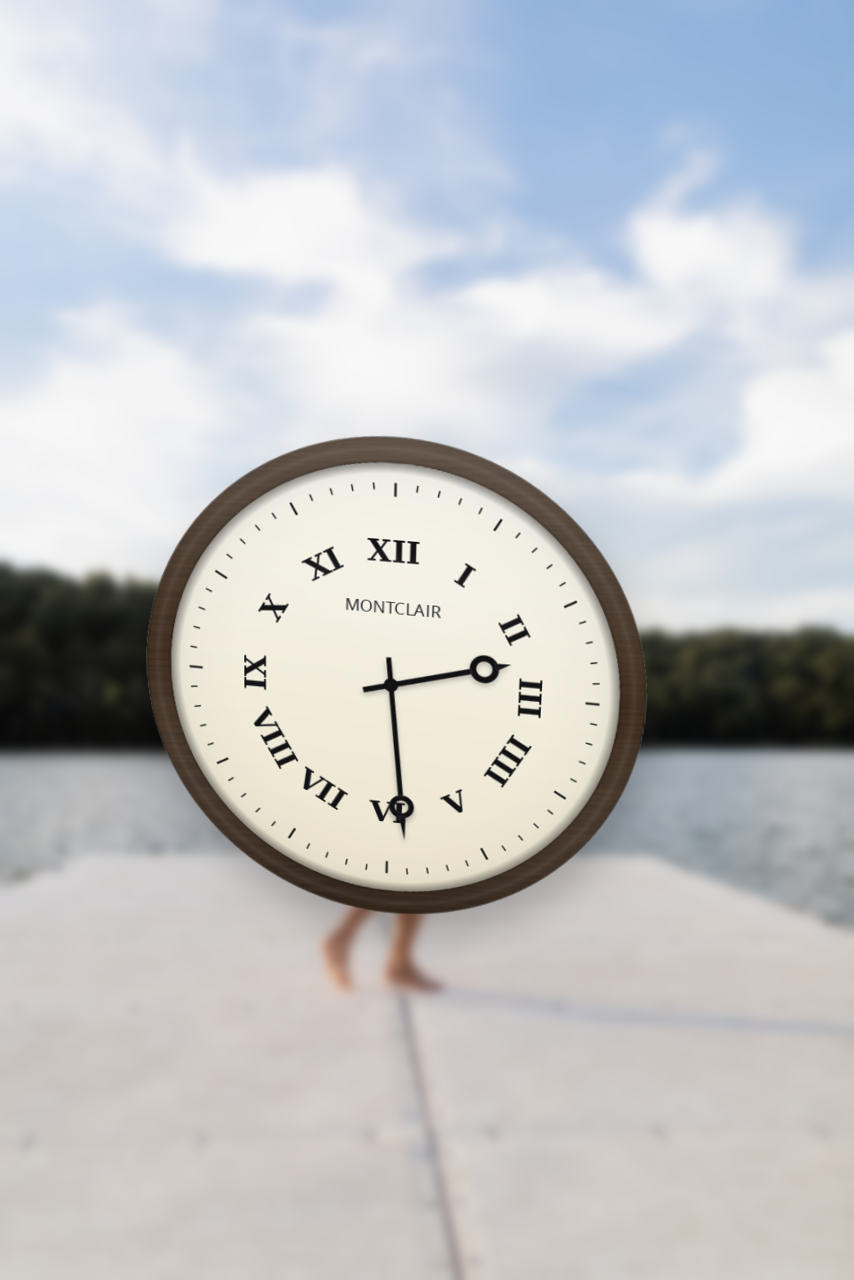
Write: 2 h 29 min
